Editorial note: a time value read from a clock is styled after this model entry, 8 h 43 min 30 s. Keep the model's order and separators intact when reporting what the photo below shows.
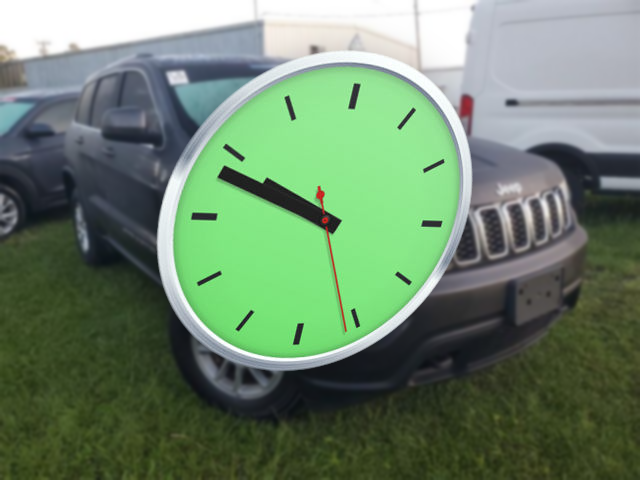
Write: 9 h 48 min 26 s
